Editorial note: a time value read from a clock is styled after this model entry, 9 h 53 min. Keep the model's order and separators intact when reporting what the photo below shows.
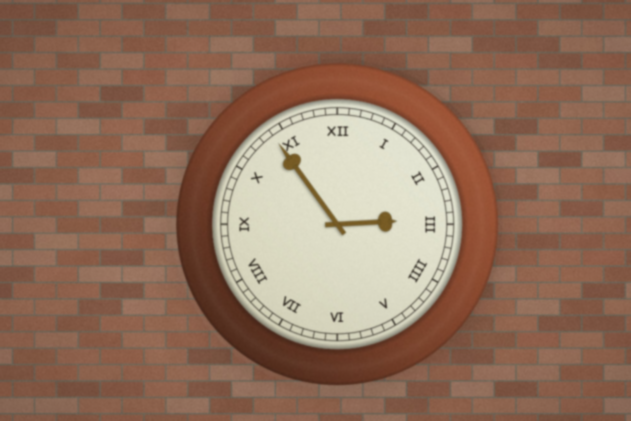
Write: 2 h 54 min
